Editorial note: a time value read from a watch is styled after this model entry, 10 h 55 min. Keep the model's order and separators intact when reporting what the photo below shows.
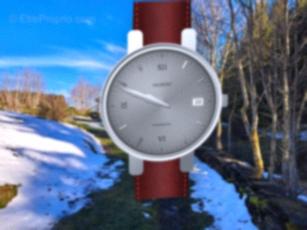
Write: 9 h 49 min
